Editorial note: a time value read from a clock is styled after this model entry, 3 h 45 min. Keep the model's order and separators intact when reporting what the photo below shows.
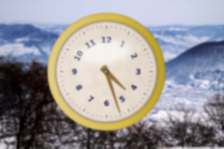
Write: 4 h 27 min
